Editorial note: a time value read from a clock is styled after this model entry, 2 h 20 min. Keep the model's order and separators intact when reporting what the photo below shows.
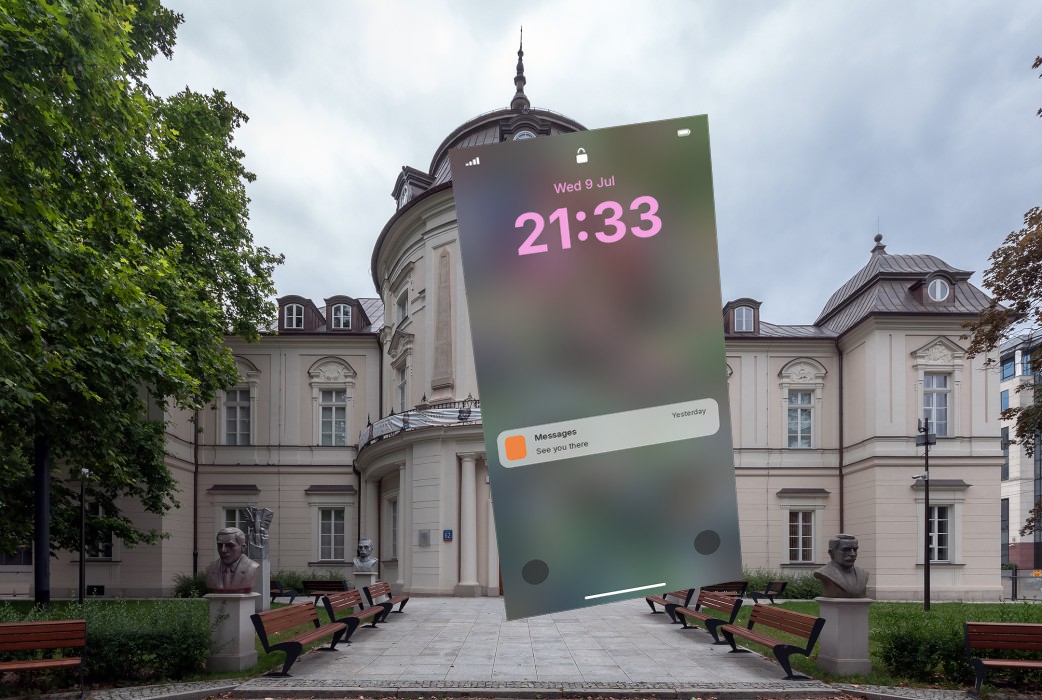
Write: 21 h 33 min
